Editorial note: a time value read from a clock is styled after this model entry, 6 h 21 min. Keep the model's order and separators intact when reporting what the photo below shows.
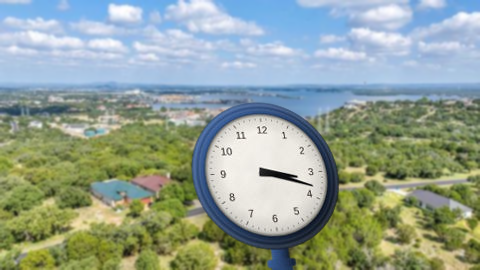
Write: 3 h 18 min
